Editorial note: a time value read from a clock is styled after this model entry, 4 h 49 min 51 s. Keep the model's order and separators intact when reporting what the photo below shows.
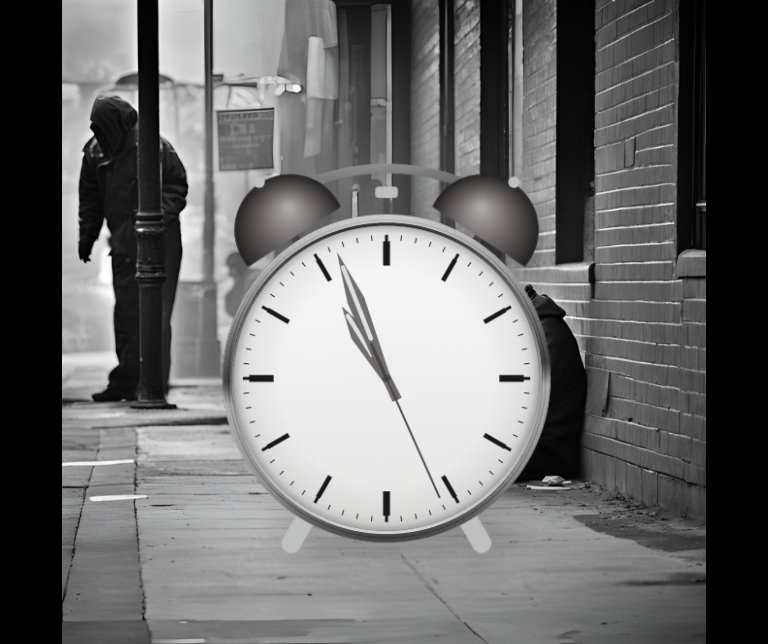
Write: 10 h 56 min 26 s
